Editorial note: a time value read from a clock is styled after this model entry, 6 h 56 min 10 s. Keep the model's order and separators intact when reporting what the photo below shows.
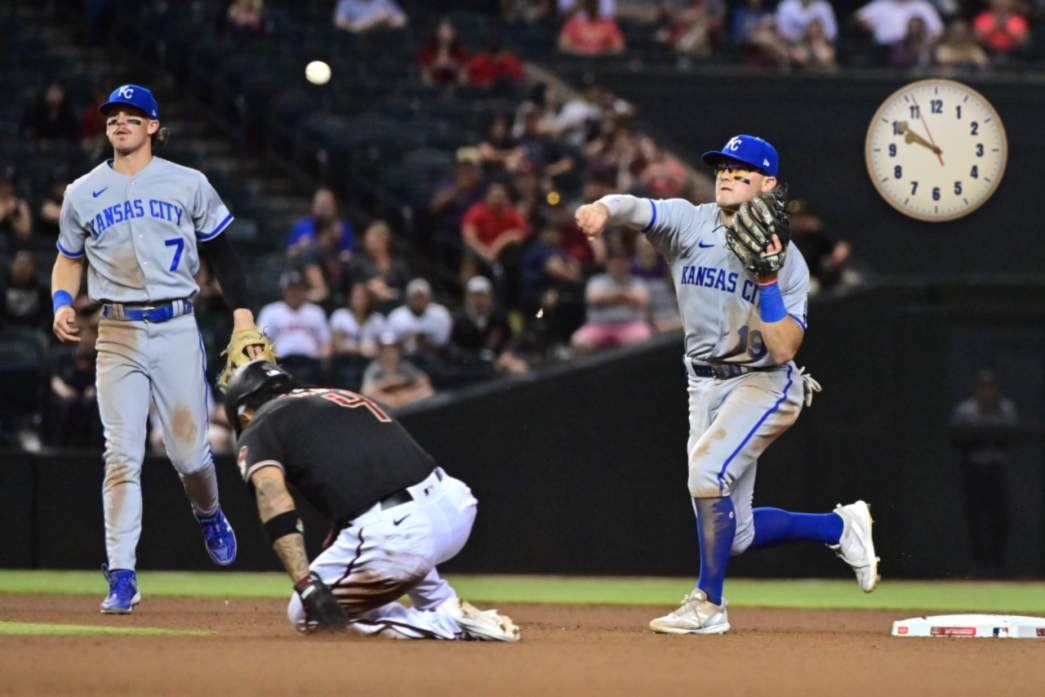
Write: 9 h 50 min 56 s
